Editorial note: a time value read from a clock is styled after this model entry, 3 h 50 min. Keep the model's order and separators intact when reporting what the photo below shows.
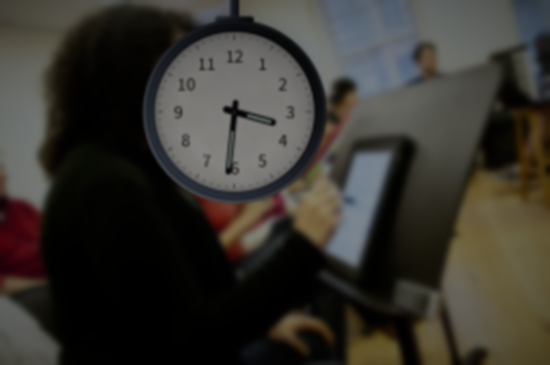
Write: 3 h 31 min
